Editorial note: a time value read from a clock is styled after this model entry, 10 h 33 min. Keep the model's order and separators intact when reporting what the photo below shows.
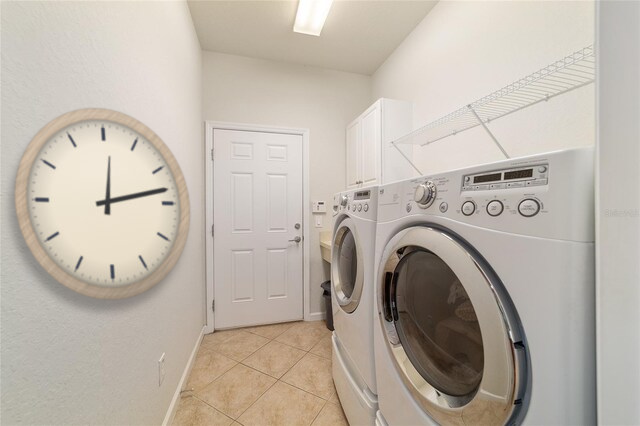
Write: 12 h 13 min
